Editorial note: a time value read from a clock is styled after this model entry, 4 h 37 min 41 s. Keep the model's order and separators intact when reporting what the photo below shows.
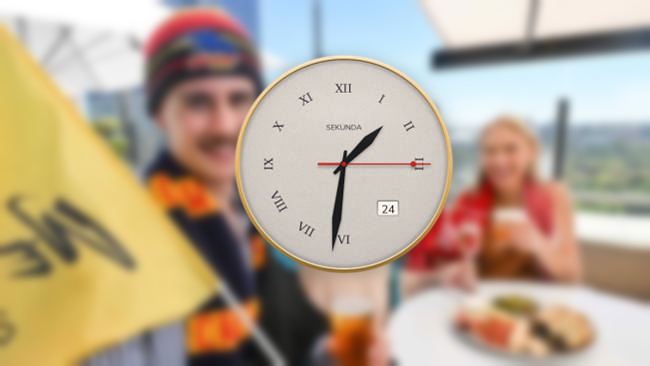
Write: 1 h 31 min 15 s
